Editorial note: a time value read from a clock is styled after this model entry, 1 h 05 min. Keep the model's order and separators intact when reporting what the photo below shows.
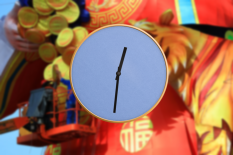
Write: 12 h 31 min
